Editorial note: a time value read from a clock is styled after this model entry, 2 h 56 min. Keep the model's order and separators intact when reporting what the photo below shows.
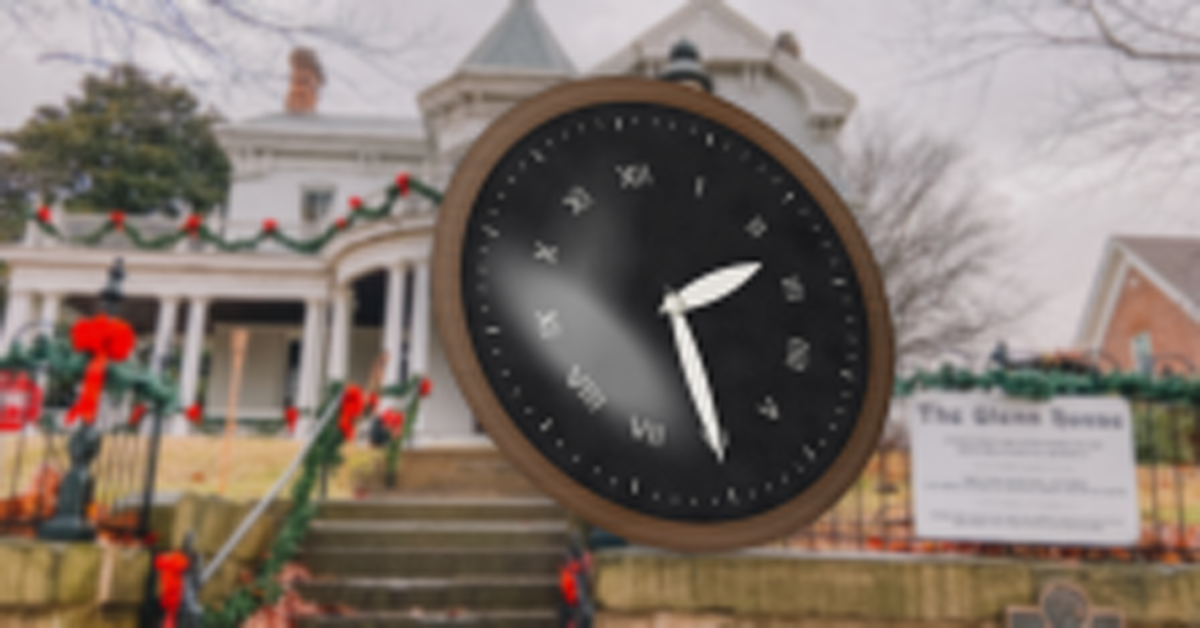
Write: 2 h 30 min
